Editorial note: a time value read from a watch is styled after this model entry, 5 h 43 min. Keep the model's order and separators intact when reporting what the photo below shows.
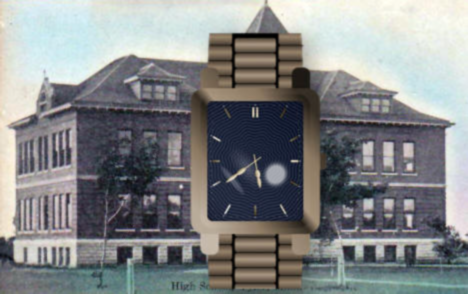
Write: 5 h 39 min
